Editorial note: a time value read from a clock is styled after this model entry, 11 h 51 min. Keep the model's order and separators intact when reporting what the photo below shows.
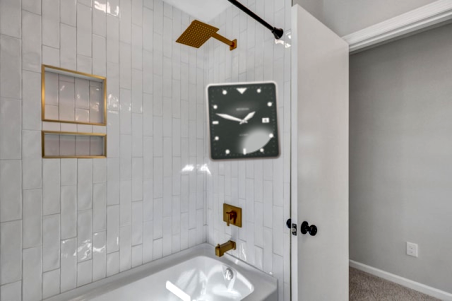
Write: 1 h 48 min
